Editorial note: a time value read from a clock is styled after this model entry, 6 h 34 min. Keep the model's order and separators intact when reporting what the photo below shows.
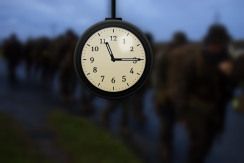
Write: 11 h 15 min
